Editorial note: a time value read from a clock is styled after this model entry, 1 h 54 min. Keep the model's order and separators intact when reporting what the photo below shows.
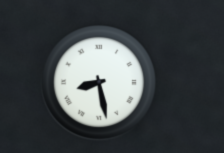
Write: 8 h 28 min
